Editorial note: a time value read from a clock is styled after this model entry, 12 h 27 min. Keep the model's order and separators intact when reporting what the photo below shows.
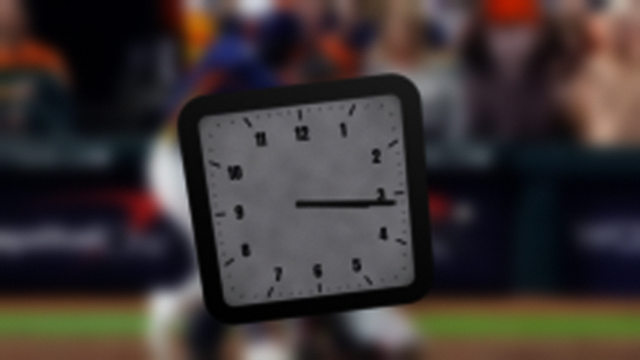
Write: 3 h 16 min
